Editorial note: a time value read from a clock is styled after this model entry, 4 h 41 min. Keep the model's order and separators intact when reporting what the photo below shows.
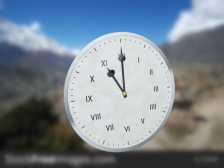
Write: 11 h 00 min
